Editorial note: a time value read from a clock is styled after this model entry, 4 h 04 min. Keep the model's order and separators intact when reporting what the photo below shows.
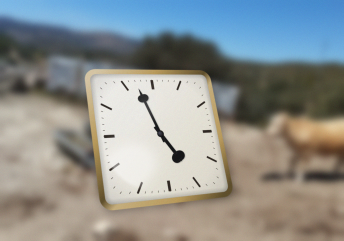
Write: 4 h 57 min
